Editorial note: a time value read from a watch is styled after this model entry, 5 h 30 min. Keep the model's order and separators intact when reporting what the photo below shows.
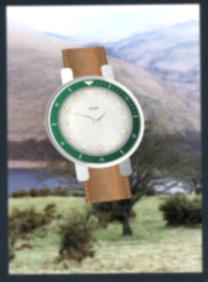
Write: 1 h 49 min
